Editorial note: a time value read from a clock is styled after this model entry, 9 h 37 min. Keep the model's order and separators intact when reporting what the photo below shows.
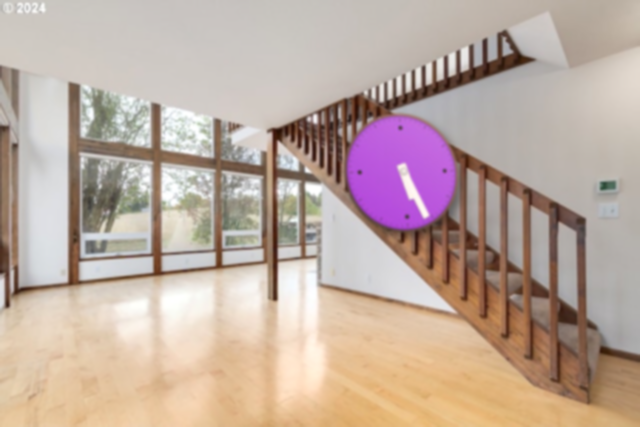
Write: 5 h 26 min
